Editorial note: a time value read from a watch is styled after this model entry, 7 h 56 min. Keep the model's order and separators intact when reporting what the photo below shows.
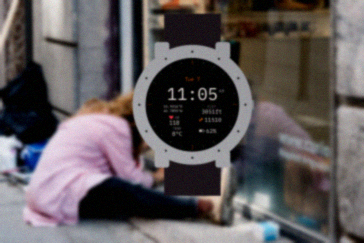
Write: 11 h 05 min
